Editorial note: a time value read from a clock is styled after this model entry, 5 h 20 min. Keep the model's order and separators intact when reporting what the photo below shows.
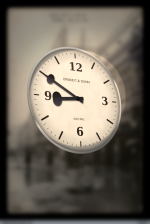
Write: 8 h 50 min
